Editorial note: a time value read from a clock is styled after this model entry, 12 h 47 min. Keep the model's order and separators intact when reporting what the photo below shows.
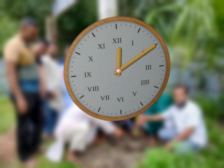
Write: 12 h 10 min
